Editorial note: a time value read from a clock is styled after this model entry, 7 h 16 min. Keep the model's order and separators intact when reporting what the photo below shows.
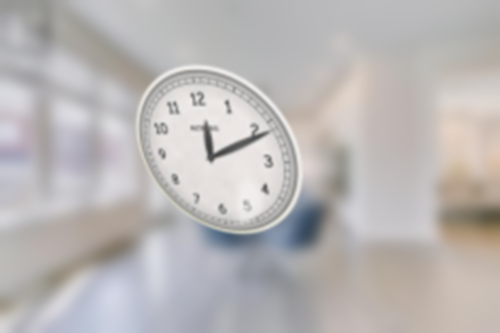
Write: 12 h 11 min
